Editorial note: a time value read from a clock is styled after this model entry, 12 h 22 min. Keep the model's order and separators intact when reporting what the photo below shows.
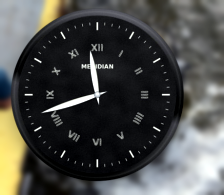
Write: 11 h 42 min
